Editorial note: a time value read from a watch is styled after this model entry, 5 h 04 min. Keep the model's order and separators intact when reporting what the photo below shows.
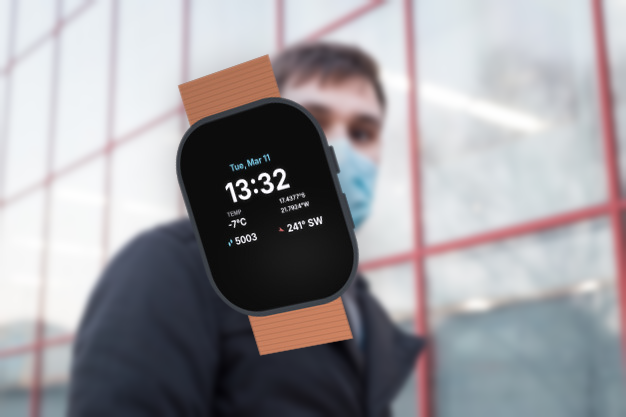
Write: 13 h 32 min
